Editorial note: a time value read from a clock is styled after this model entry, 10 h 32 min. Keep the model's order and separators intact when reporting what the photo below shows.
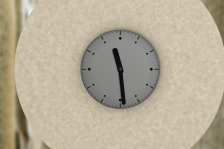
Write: 11 h 29 min
